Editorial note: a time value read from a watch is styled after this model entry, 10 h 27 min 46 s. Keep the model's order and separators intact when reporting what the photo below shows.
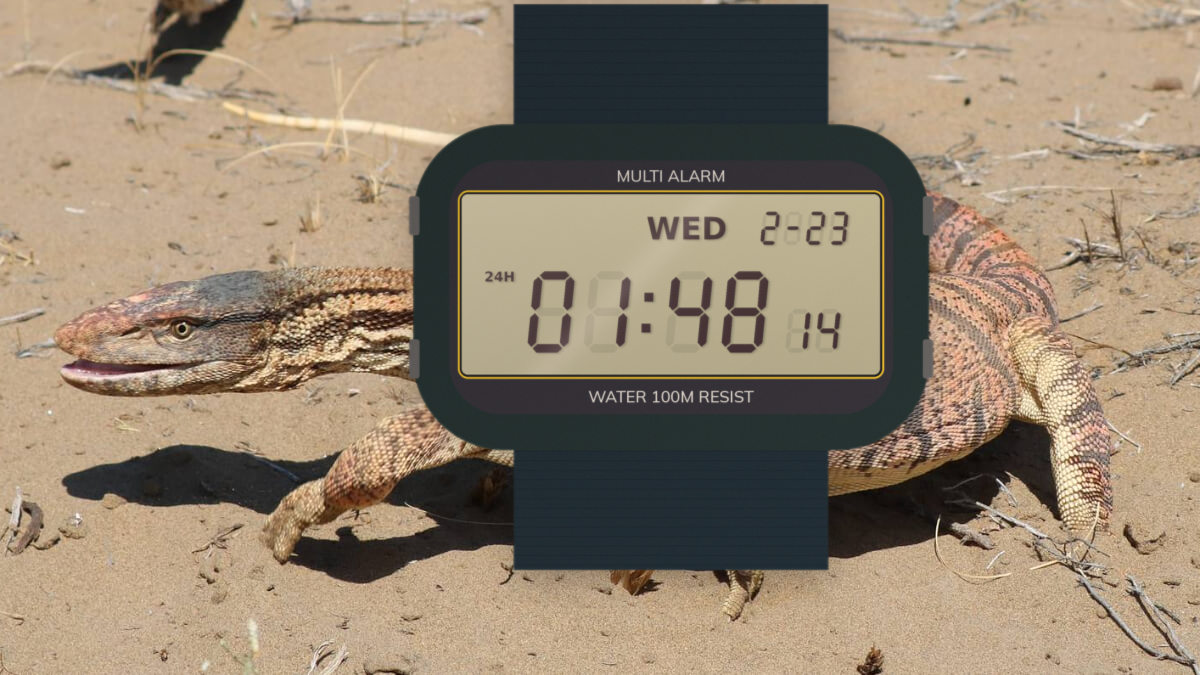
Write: 1 h 48 min 14 s
